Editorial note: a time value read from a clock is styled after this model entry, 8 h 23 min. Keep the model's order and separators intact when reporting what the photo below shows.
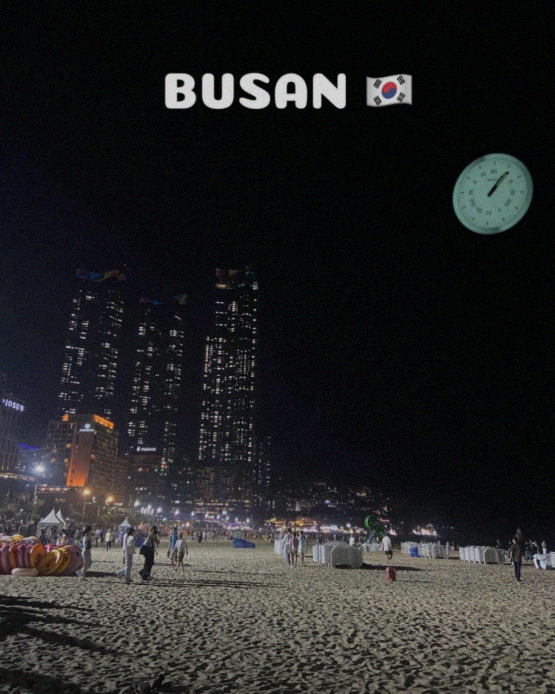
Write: 1 h 06 min
